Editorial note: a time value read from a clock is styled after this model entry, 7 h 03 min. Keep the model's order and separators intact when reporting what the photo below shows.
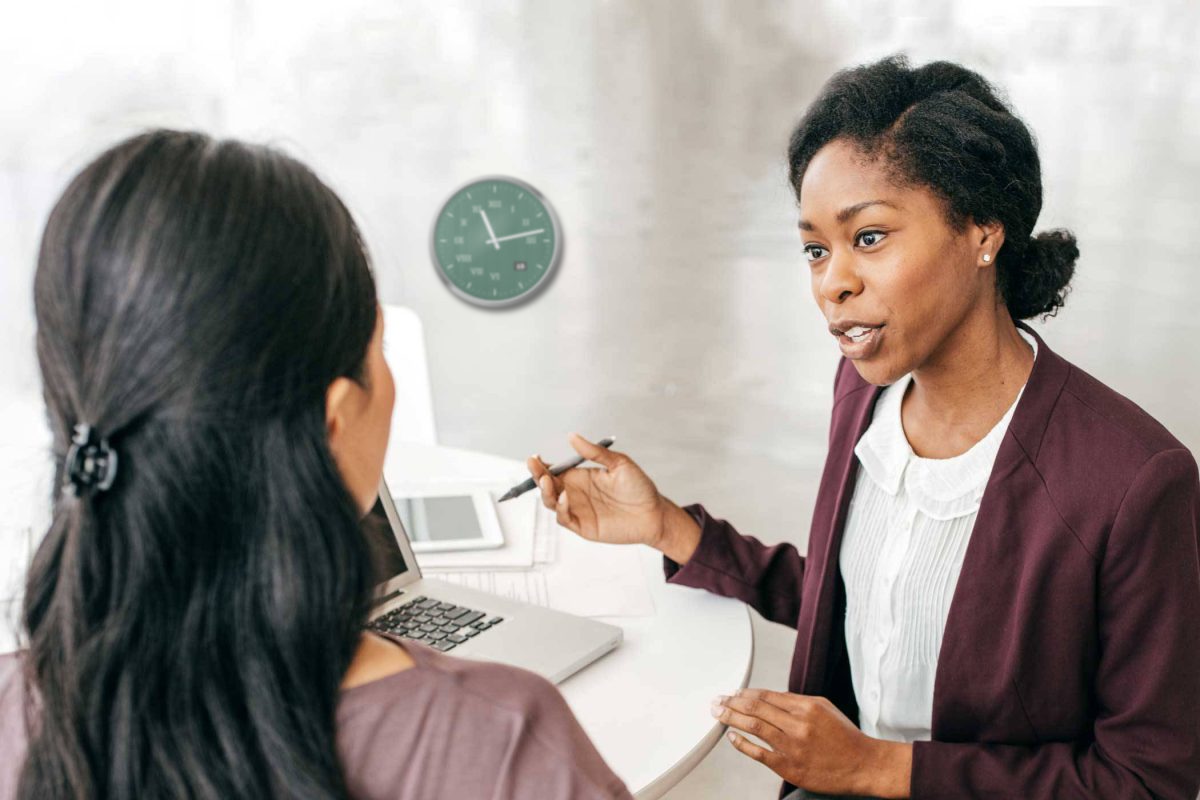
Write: 11 h 13 min
